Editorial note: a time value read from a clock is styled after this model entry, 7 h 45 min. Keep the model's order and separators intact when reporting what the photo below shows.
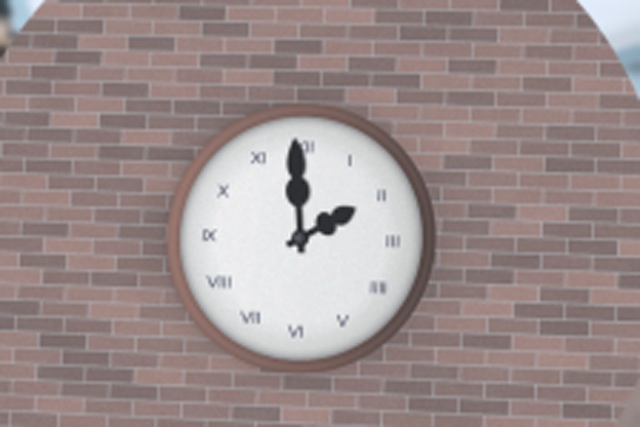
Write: 1 h 59 min
